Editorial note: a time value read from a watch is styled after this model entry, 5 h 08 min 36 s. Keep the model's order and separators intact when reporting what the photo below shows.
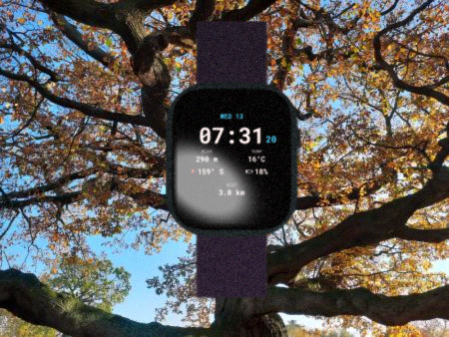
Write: 7 h 31 min 20 s
